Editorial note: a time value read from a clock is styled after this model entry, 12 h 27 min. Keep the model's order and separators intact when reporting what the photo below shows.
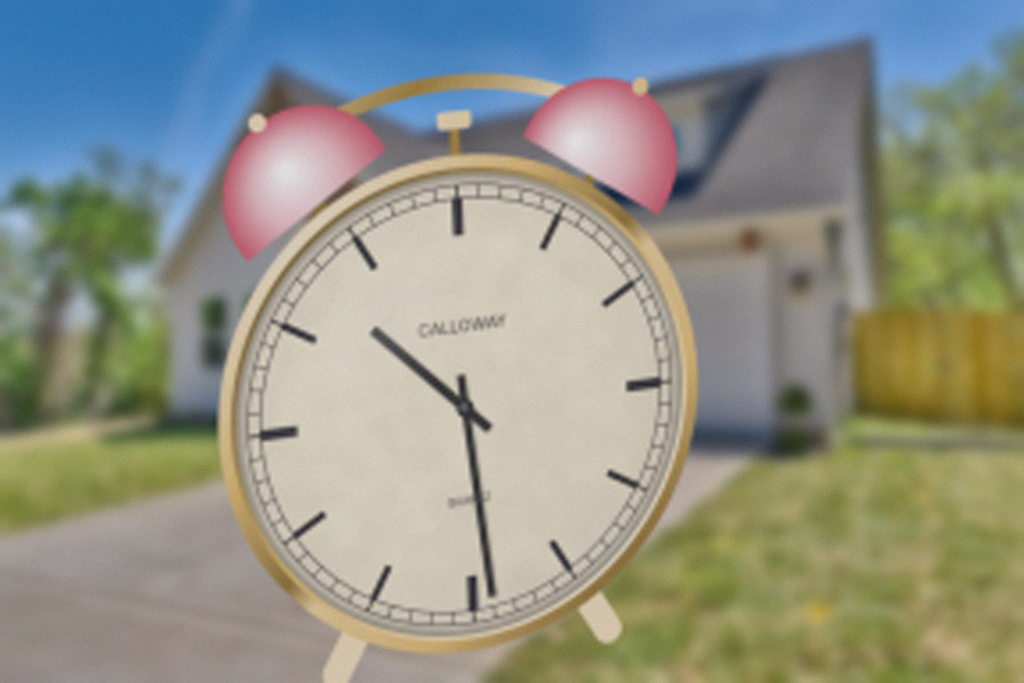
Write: 10 h 29 min
